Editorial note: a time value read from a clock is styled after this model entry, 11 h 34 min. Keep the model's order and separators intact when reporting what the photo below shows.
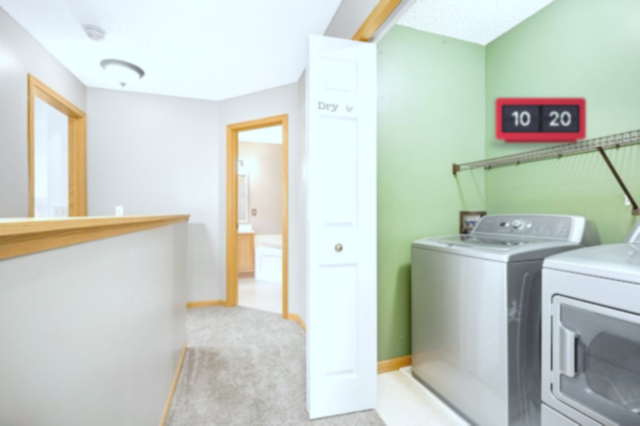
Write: 10 h 20 min
